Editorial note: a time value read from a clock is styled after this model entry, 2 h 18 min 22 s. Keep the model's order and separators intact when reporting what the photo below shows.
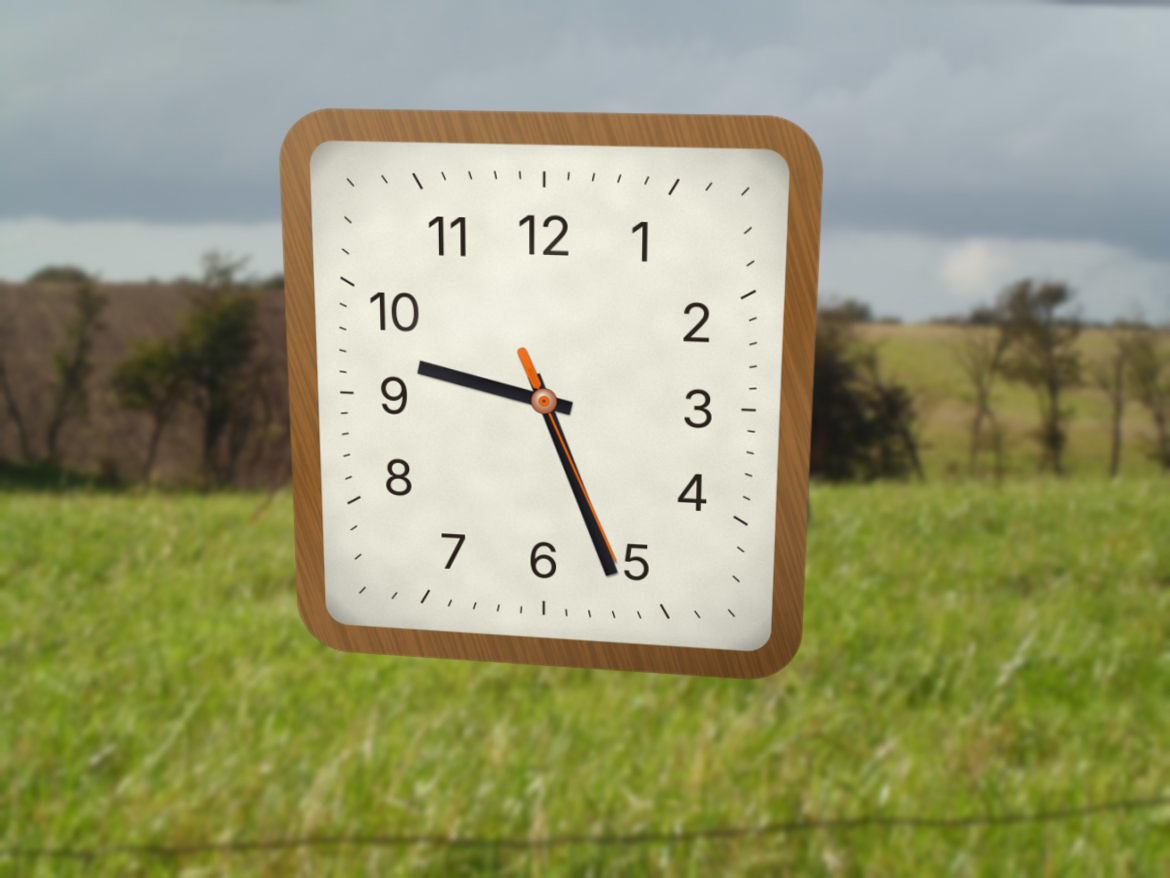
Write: 9 h 26 min 26 s
